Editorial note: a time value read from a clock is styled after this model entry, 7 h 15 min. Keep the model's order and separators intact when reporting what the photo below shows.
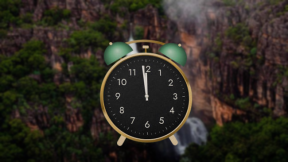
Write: 11 h 59 min
